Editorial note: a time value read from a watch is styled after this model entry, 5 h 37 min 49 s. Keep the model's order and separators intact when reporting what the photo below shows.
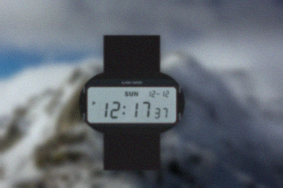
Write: 12 h 17 min 37 s
